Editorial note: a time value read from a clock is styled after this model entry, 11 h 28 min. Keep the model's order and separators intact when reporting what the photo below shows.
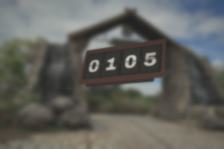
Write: 1 h 05 min
